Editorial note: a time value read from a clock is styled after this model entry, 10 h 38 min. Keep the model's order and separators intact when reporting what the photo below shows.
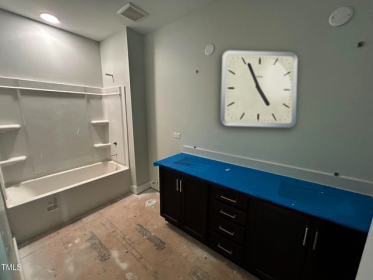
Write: 4 h 56 min
